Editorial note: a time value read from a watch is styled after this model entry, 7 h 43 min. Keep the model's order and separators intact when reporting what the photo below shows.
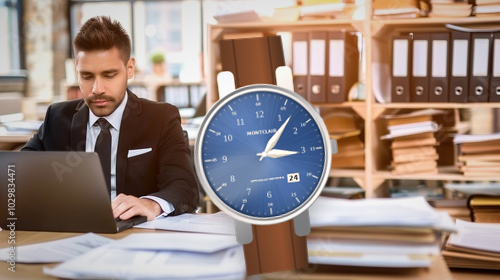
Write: 3 h 07 min
